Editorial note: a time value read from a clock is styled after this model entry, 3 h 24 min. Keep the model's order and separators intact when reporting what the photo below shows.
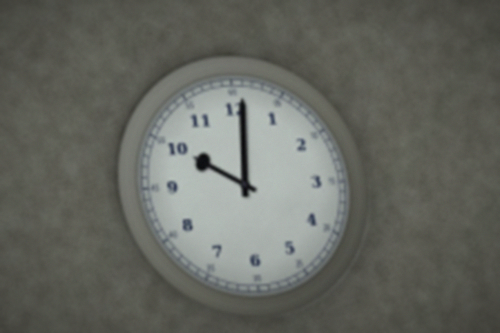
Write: 10 h 01 min
